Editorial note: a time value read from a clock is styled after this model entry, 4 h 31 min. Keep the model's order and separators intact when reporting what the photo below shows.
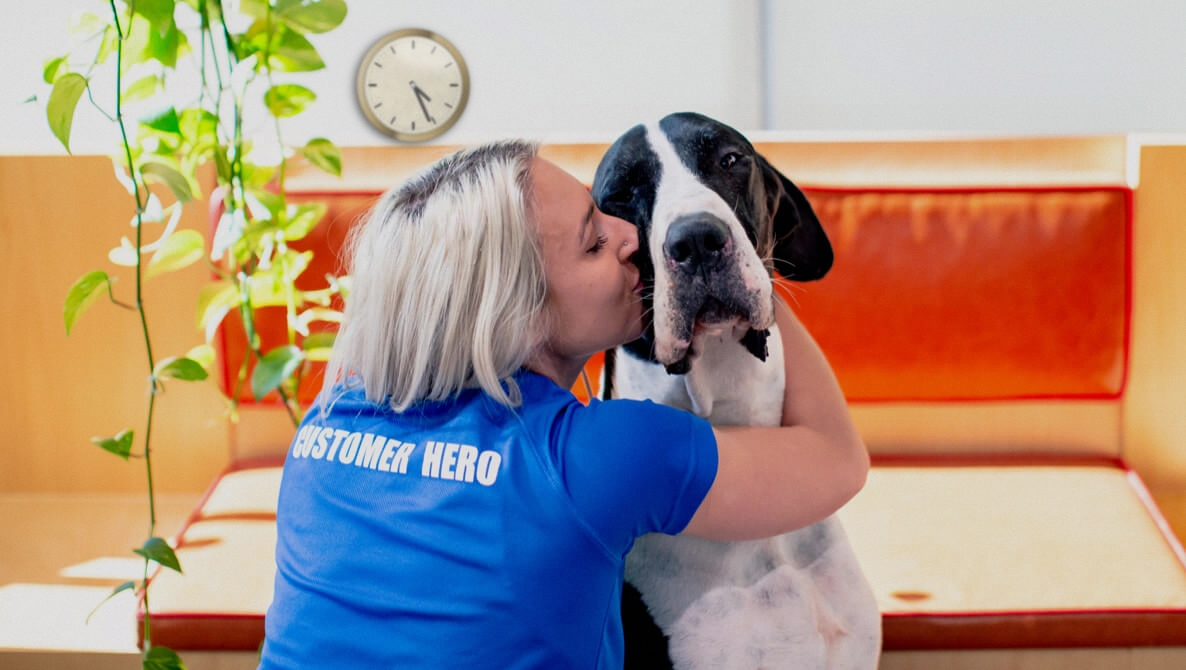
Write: 4 h 26 min
